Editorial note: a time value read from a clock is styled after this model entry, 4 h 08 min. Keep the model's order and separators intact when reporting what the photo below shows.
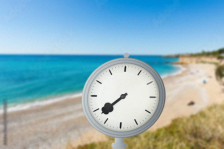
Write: 7 h 38 min
